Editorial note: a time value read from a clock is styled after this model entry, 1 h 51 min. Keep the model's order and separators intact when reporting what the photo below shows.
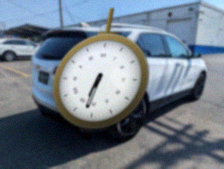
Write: 6 h 32 min
